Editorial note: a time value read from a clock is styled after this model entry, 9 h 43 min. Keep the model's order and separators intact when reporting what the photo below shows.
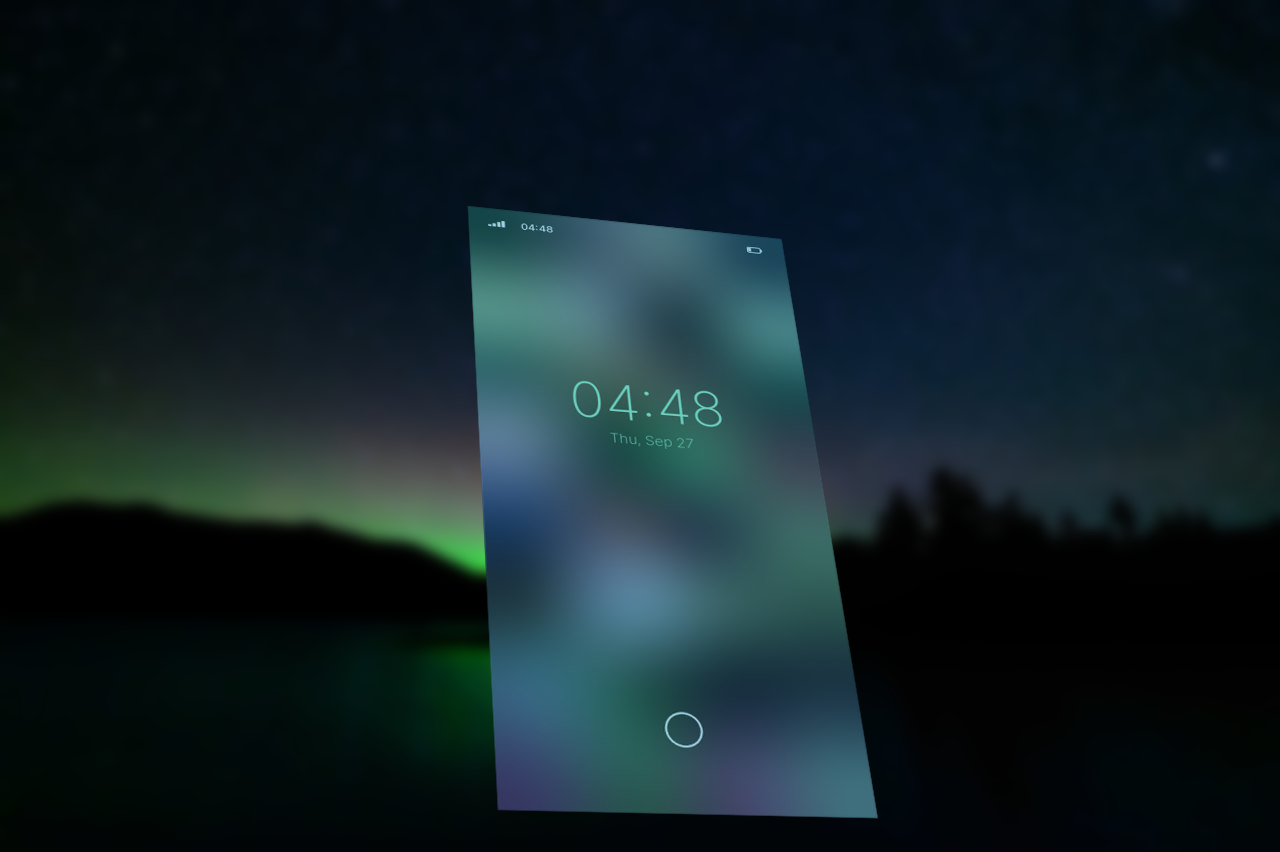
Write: 4 h 48 min
